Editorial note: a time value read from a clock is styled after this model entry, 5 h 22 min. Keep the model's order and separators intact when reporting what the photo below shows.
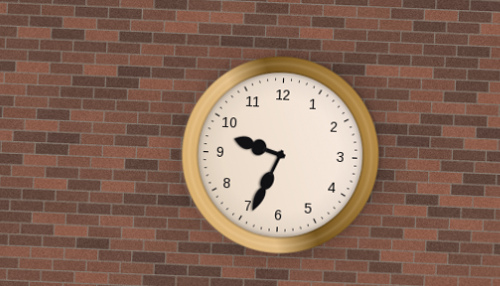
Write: 9 h 34 min
